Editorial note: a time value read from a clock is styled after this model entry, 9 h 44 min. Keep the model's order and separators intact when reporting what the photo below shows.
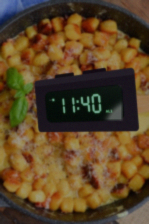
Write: 11 h 40 min
